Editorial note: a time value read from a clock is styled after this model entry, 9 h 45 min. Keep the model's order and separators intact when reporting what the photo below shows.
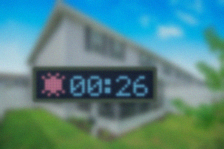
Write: 0 h 26 min
